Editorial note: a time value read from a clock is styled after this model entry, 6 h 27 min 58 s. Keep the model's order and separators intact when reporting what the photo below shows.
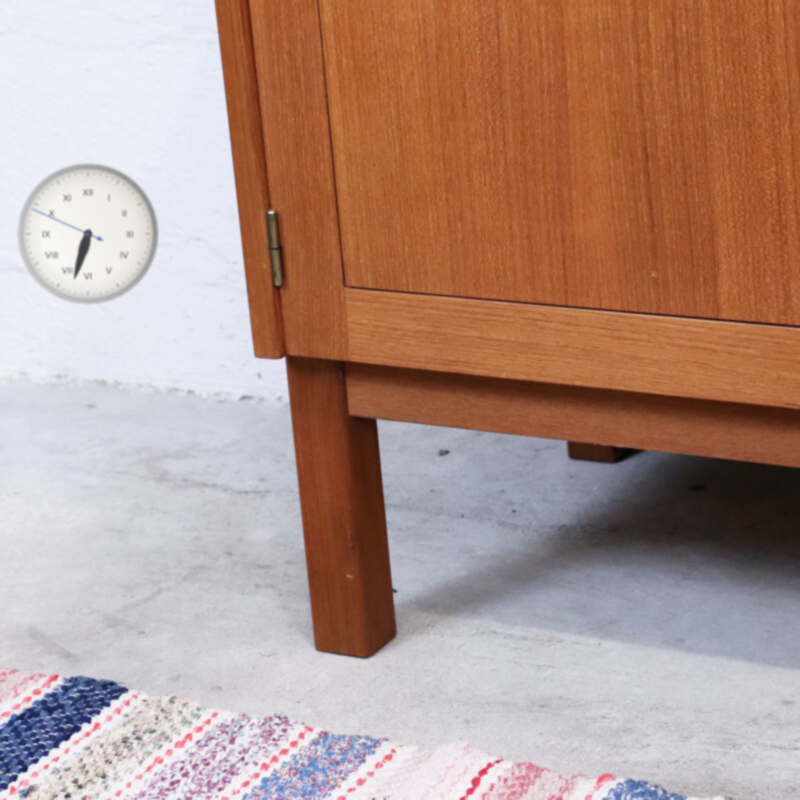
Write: 6 h 32 min 49 s
